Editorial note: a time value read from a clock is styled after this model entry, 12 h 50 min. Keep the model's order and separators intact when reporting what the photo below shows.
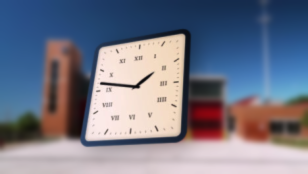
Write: 1 h 47 min
